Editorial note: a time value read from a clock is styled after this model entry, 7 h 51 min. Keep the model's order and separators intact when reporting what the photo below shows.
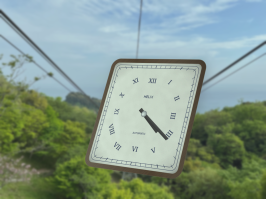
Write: 4 h 21 min
